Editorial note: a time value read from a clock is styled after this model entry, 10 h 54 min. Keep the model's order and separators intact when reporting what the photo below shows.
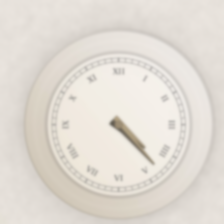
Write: 4 h 23 min
